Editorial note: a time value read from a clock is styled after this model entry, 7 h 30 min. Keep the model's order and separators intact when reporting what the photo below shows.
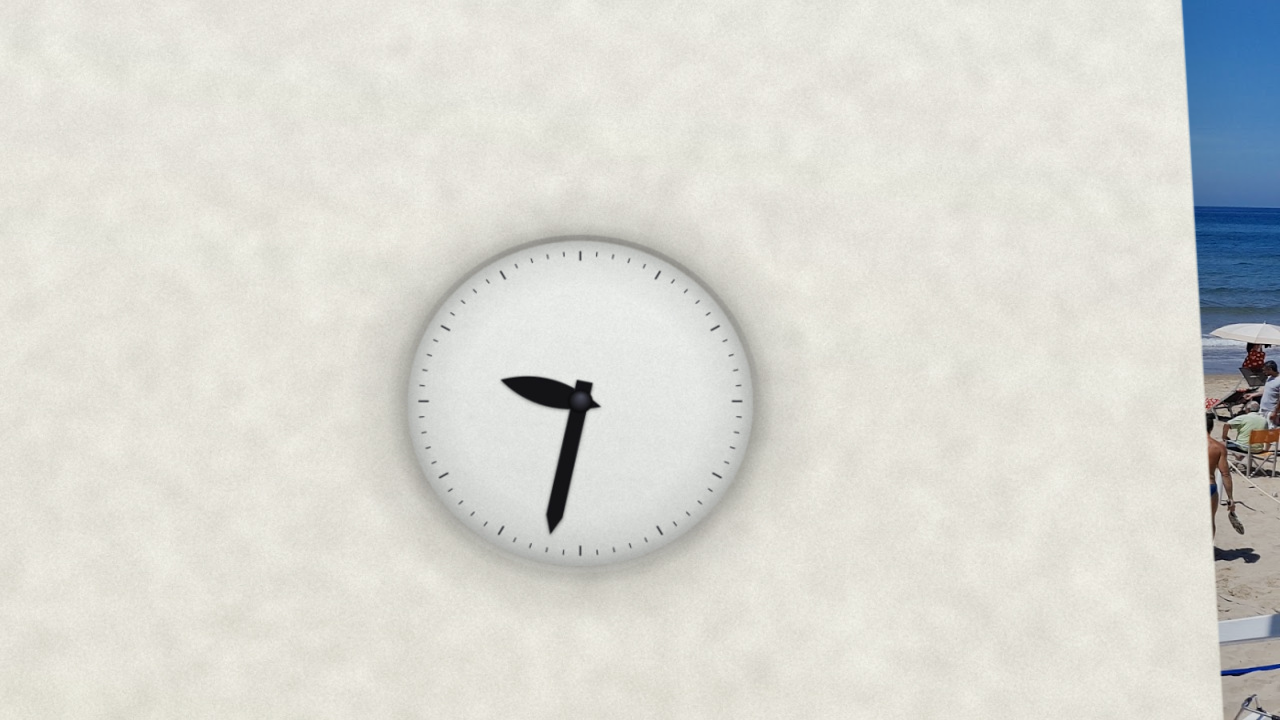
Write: 9 h 32 min
